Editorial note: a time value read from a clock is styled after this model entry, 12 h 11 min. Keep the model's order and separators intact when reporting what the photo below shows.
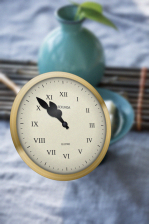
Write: 10 h 52 min
